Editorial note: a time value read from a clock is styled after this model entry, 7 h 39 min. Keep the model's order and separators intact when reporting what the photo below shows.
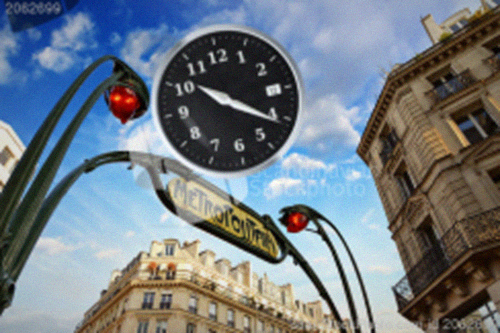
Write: 10 h 21 min
